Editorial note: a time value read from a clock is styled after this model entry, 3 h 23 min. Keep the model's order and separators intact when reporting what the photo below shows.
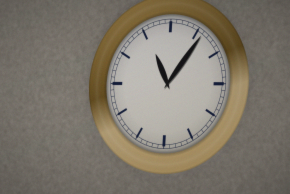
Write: 11 h 06 min
